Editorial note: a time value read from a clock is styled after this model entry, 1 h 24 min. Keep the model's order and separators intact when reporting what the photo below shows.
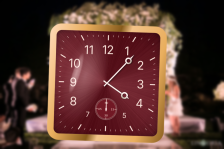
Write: 4 h 07 min
